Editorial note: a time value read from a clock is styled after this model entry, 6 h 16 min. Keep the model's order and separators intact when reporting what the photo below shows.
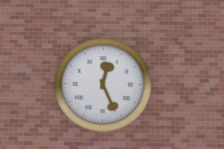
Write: 12 h 26 min
